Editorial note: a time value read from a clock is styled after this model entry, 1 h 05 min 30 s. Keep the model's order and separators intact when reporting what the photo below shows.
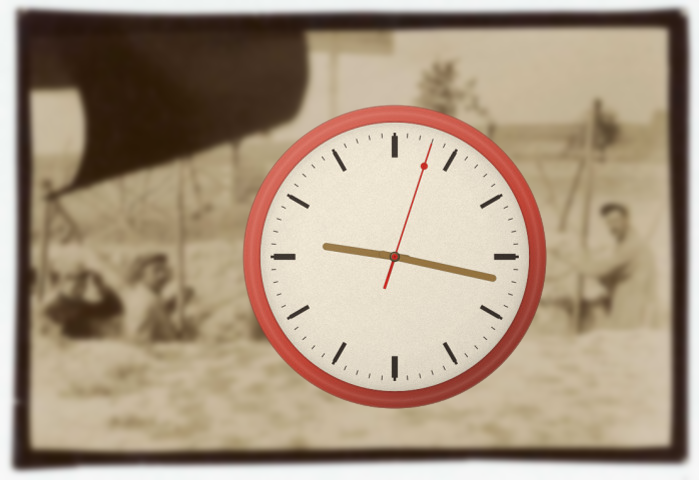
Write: 9 h 17 min 03 s
